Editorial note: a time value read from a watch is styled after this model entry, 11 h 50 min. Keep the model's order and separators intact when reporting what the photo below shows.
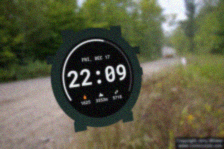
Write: 22 h 09 min
